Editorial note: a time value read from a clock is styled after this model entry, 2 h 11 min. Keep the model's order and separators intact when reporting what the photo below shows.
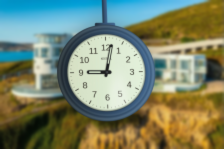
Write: 9 h 02 min
